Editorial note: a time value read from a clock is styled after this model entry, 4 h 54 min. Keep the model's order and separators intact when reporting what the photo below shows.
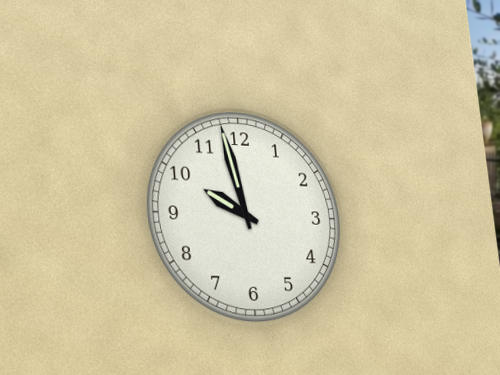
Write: 9 h 58 min
